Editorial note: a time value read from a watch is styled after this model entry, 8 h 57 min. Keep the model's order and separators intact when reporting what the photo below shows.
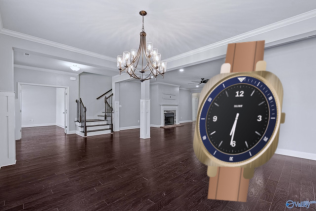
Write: 6 h 31 min
